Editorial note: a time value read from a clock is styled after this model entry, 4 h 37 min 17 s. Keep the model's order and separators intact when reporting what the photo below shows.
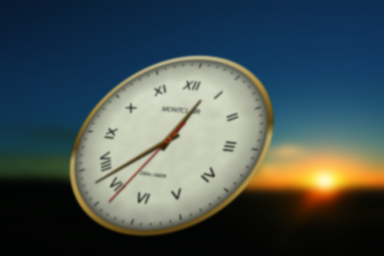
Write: 12 h 37 min 34 s
